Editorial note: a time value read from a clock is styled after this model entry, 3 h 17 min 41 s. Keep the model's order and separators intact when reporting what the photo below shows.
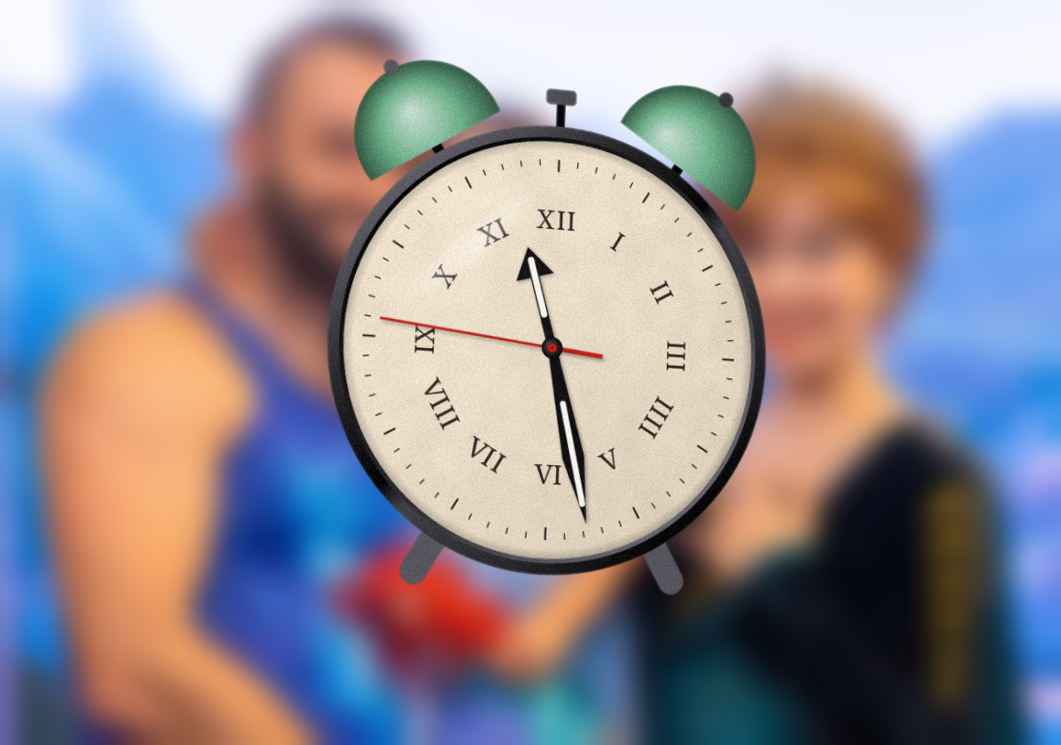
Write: 11 h 27 min 46 s
